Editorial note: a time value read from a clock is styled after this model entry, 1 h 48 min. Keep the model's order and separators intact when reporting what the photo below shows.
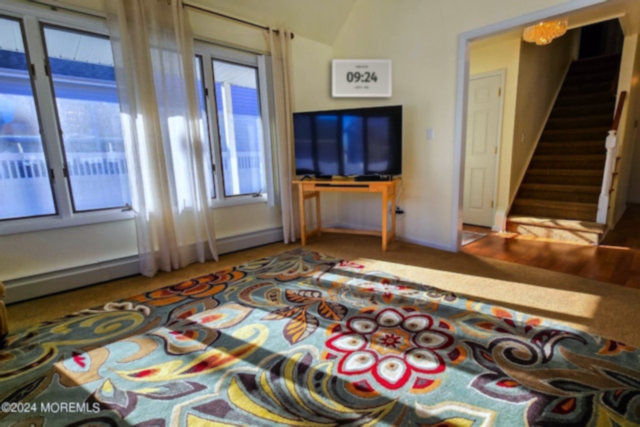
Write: 9 h 24 min
